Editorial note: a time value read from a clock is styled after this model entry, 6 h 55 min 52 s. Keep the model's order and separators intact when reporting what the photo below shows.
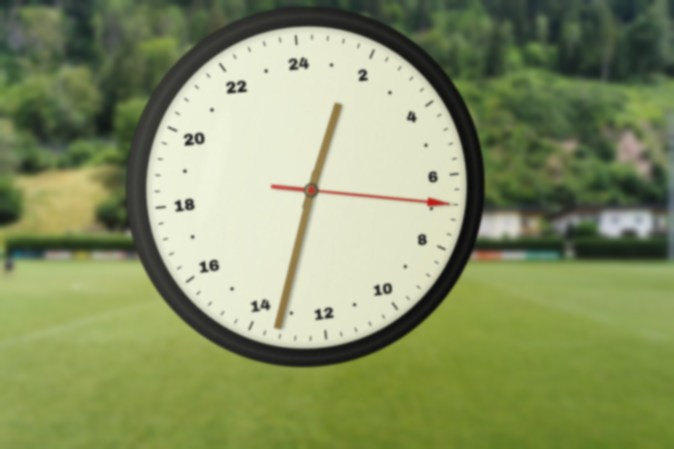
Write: 1 h 33 min 17 s
